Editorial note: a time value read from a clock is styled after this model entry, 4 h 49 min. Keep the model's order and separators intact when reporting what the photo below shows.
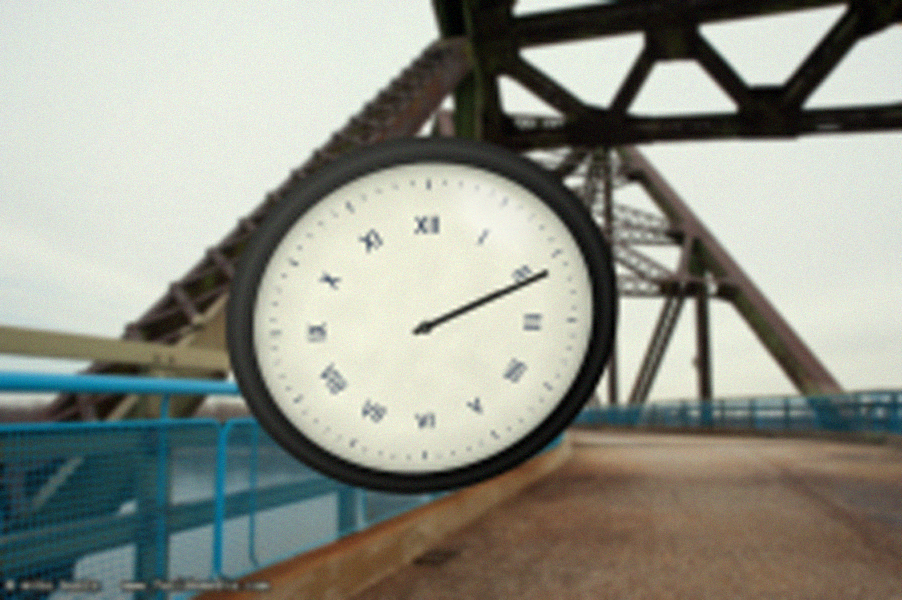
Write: 2 h 11 min
